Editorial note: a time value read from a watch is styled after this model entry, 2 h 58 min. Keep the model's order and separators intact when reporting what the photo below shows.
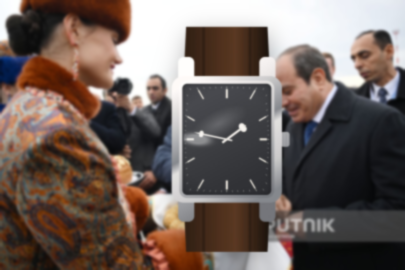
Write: 1 h 47 min
